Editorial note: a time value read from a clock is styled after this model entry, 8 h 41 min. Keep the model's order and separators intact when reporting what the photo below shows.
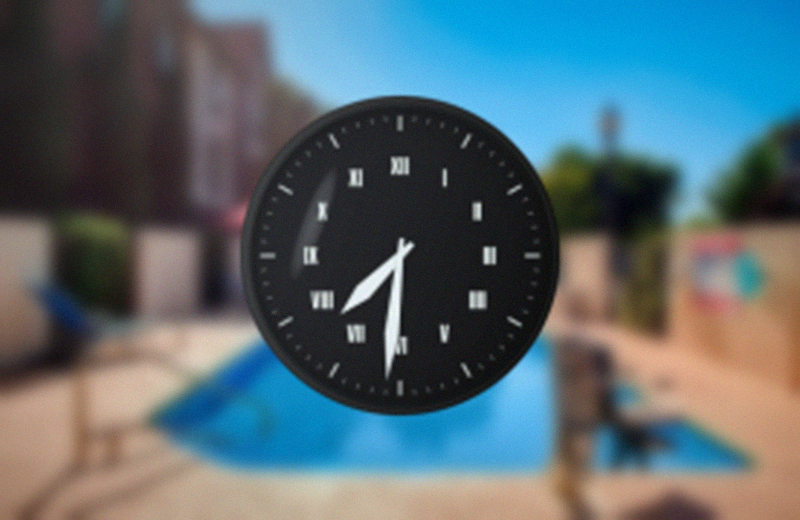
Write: 7 h 31 min
